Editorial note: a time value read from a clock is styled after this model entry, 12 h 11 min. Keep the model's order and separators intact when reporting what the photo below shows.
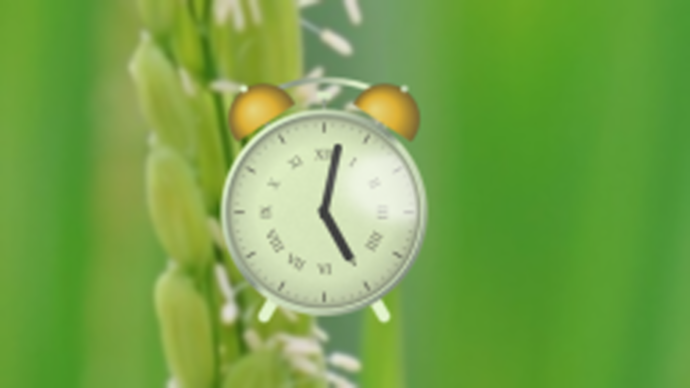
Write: 5 h 02 min
